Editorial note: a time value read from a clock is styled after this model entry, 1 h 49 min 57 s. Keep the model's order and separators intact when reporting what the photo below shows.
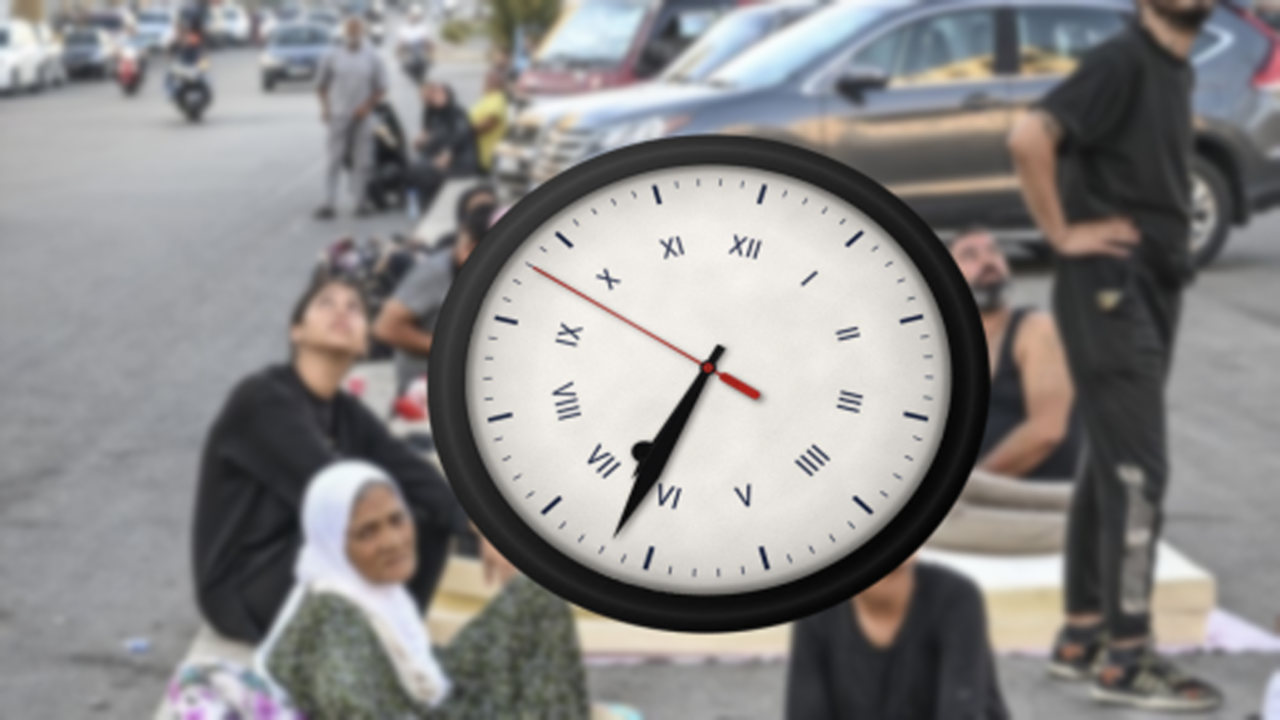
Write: 6 h 31 min 48 s
